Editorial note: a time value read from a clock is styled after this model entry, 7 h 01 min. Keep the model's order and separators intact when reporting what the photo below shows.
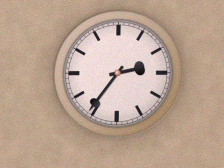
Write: 2 h 36 min
